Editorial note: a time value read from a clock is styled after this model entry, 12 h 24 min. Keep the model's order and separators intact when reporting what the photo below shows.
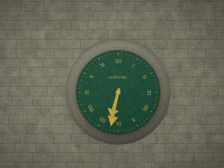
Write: 6 h 32 min
